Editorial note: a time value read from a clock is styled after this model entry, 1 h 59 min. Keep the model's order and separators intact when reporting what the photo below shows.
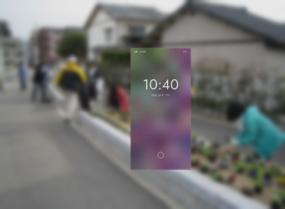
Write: 10 h 40 min
